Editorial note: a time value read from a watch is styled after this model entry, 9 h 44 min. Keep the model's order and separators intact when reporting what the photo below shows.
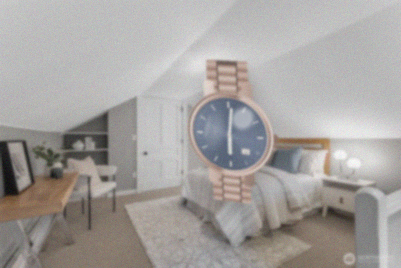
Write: 6 h 01 min
